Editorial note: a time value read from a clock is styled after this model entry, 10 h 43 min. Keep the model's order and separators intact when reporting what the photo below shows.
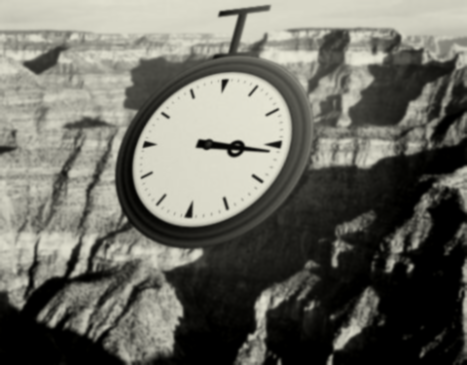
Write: 3 h 16 min
